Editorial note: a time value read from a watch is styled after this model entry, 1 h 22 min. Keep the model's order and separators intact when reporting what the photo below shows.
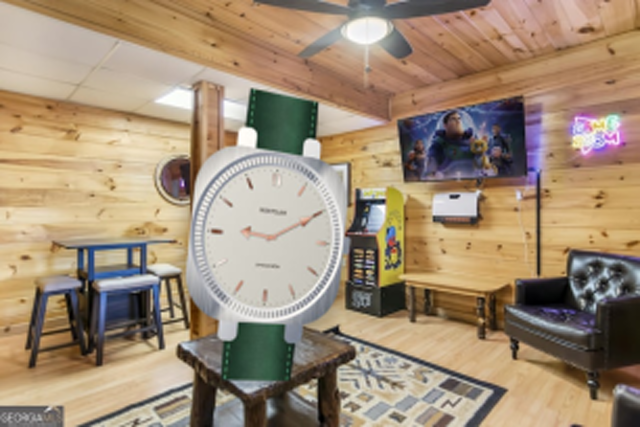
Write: 9 h 10 min
